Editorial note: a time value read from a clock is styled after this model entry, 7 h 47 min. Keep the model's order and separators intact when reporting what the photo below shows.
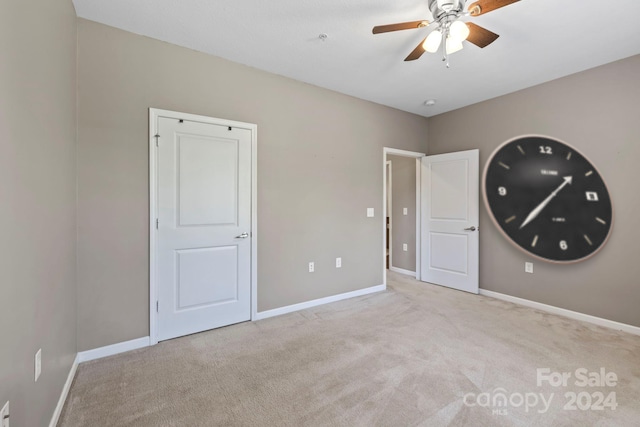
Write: 1 h 38 min
